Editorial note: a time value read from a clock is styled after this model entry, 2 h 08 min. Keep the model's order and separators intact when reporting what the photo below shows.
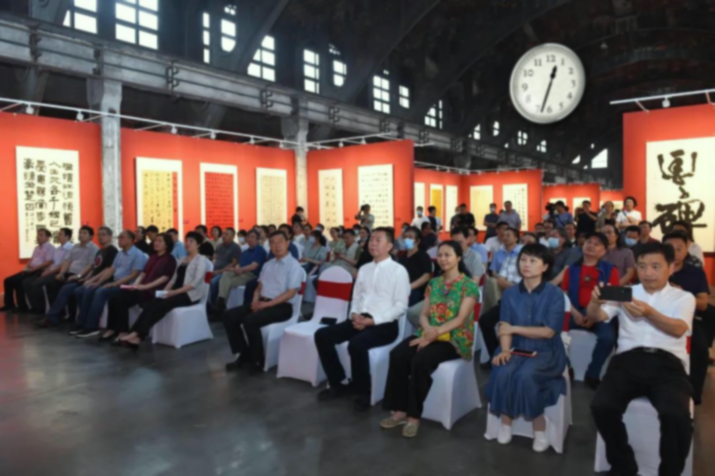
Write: 12 h 33 min
